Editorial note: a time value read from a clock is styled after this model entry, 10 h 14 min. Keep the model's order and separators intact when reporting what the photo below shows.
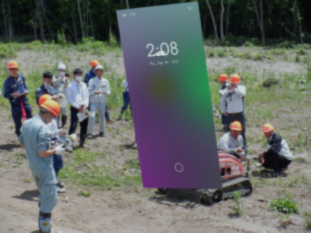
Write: 2 h 08 min
